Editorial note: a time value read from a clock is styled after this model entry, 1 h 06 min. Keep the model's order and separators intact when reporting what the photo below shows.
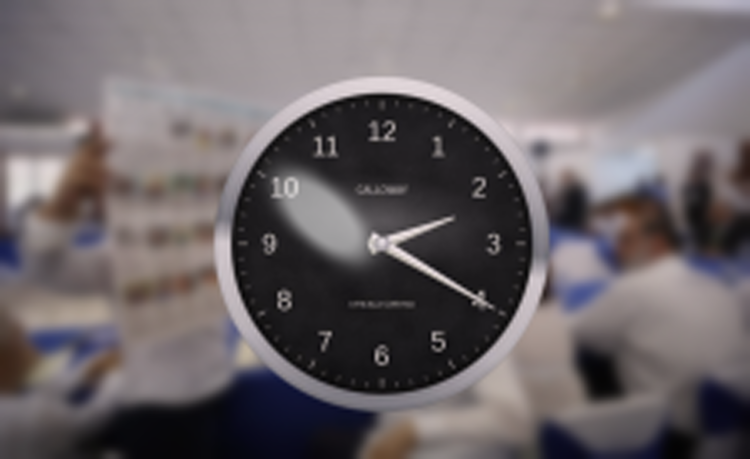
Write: 2 h 20 min
